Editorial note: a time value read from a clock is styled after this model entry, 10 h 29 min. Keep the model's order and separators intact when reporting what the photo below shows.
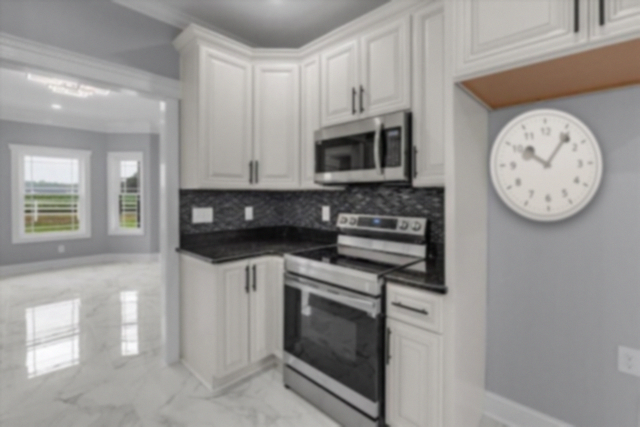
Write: 10 h 06 min
